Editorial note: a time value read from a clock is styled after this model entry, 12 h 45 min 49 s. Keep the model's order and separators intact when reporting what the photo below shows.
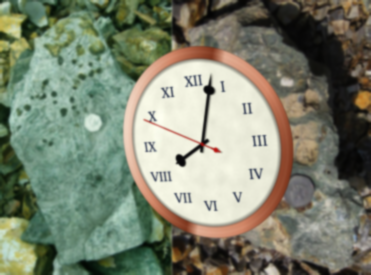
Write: 8 h 02 min 49 s
